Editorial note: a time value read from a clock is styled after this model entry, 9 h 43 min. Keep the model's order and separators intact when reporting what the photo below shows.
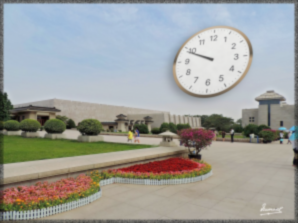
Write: 9 h 49 min
